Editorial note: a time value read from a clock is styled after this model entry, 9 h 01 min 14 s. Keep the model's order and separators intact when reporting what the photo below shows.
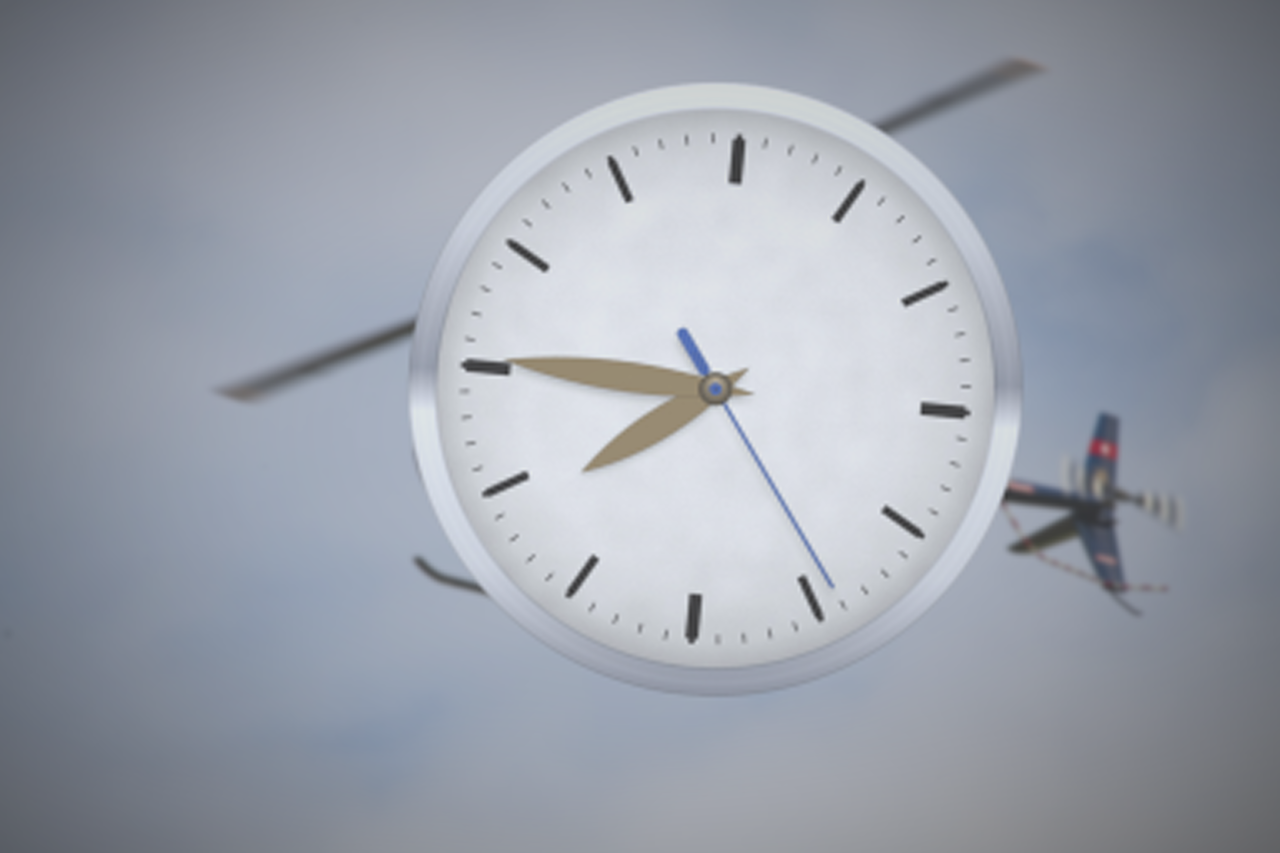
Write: 7 h 45 min 24 s
